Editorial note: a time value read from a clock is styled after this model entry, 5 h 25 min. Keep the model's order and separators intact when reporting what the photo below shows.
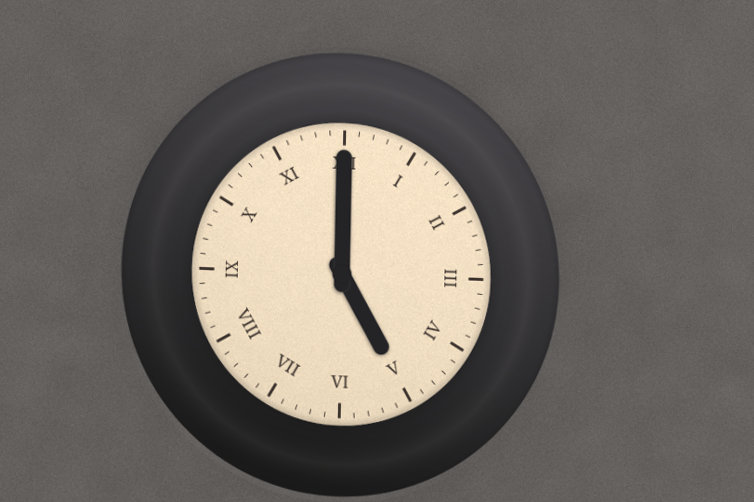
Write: 5 h 00 min
